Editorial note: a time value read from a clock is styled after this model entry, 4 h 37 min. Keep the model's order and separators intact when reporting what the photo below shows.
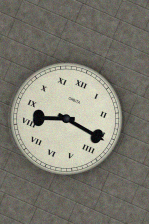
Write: 8 h 16 min
